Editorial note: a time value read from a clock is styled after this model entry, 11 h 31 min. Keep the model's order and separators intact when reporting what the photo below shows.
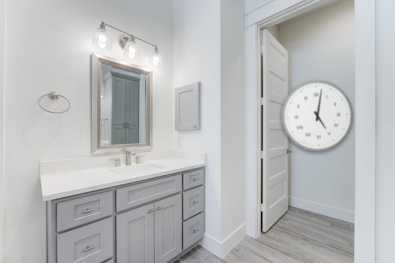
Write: 5 h 02 min
